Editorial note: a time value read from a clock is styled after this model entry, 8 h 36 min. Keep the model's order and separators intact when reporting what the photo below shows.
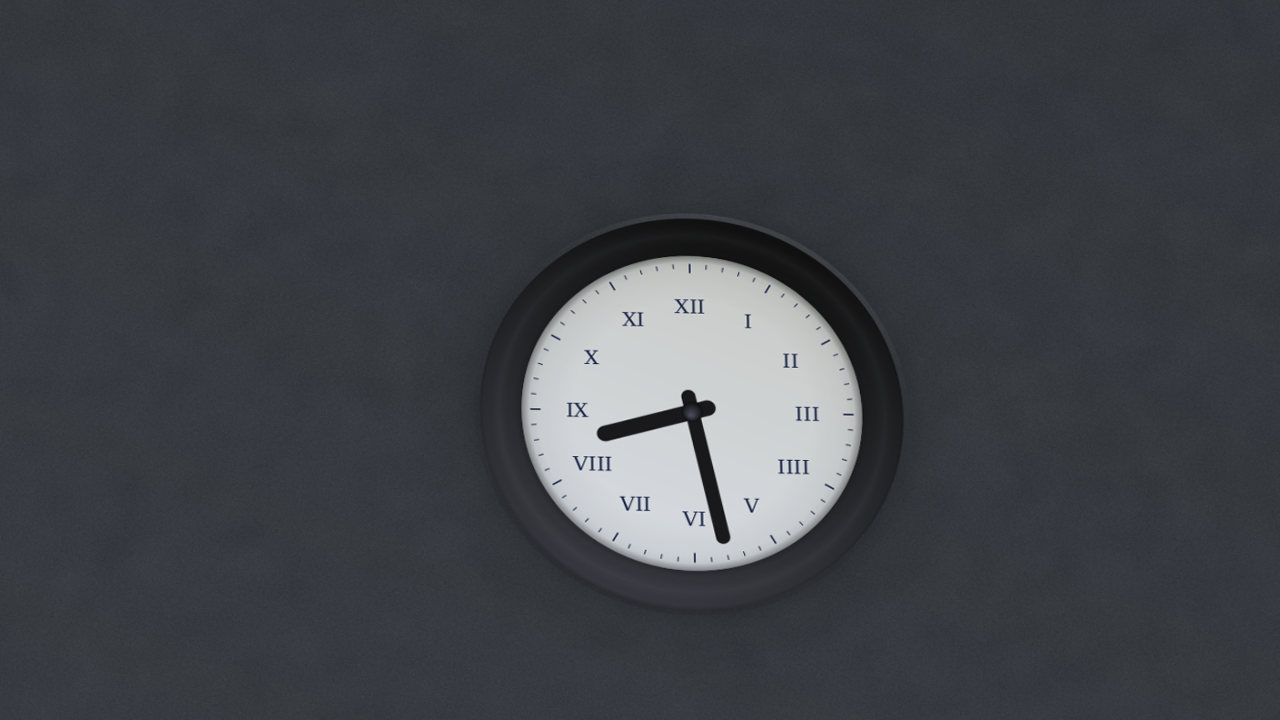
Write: 8 h 28 min
